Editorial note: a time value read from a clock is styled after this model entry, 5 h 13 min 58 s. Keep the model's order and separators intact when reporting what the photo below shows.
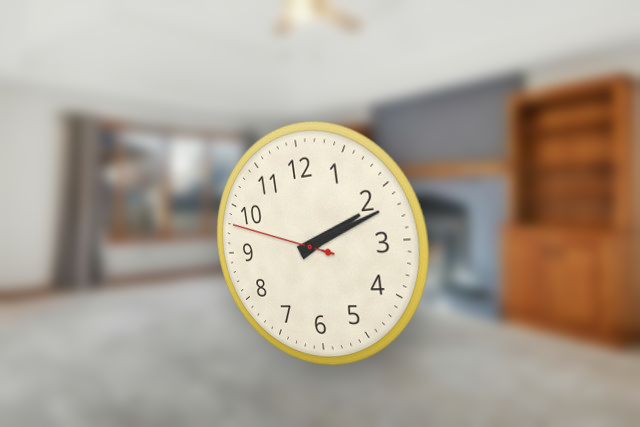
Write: 2 h 11 min 48 s
